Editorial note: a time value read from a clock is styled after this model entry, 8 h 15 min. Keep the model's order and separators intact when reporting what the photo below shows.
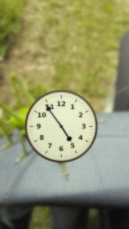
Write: 4 h 54 min
